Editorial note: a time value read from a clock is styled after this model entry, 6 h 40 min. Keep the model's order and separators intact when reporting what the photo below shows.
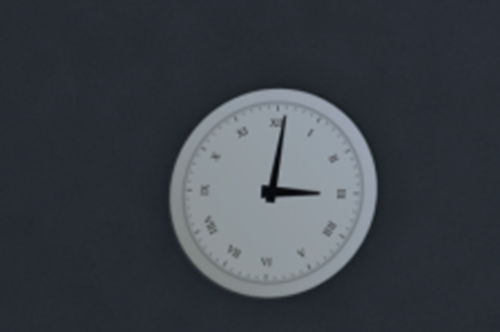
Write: 3 h 01 min
